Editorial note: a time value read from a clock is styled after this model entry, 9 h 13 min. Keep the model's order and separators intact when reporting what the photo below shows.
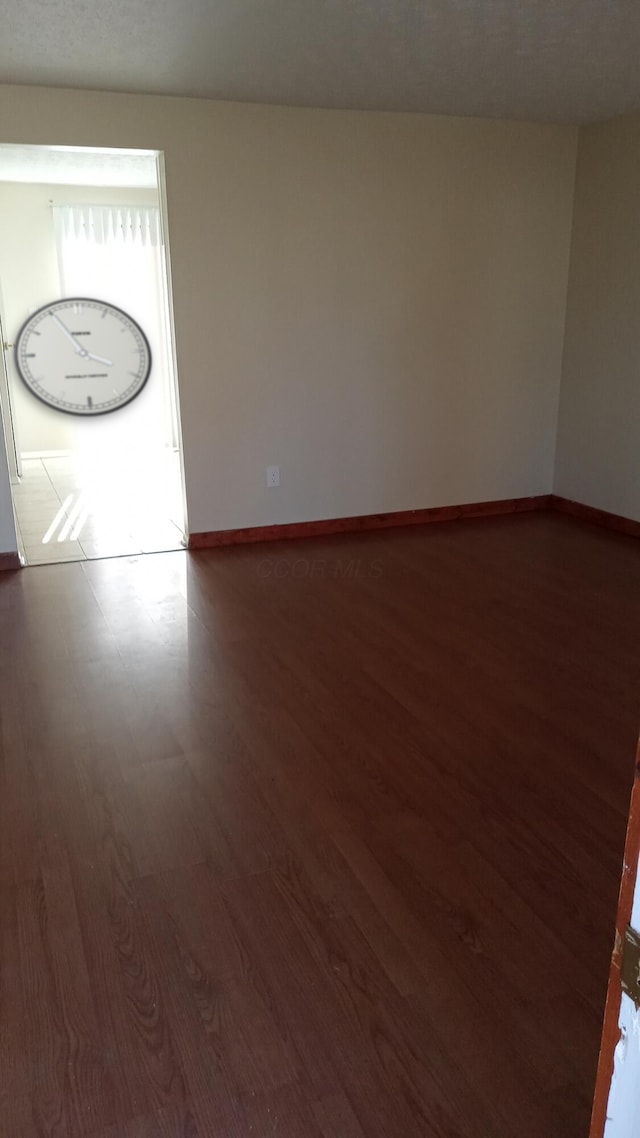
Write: 3 h 55 min
